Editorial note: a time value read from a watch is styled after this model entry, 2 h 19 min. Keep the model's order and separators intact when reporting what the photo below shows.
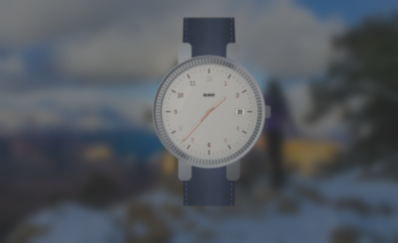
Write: 1 h 37 min
